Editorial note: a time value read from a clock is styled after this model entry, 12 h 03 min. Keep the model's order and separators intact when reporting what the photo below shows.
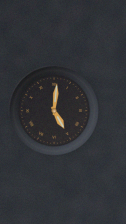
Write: 5 h 01 min
